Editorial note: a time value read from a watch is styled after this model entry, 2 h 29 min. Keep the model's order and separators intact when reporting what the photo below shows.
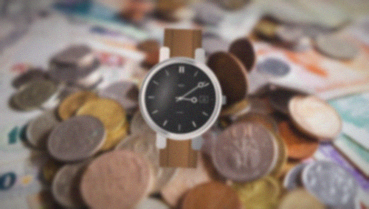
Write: 3 h 09 min
